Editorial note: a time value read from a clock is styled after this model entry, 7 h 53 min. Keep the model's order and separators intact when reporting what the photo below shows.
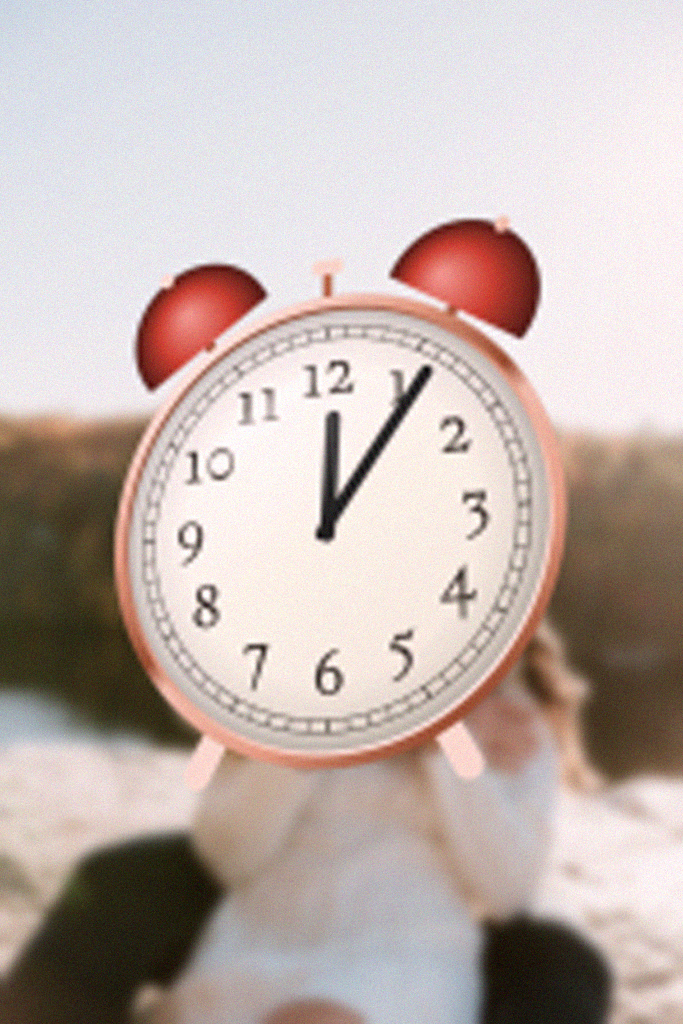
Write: 12 h 06 min
